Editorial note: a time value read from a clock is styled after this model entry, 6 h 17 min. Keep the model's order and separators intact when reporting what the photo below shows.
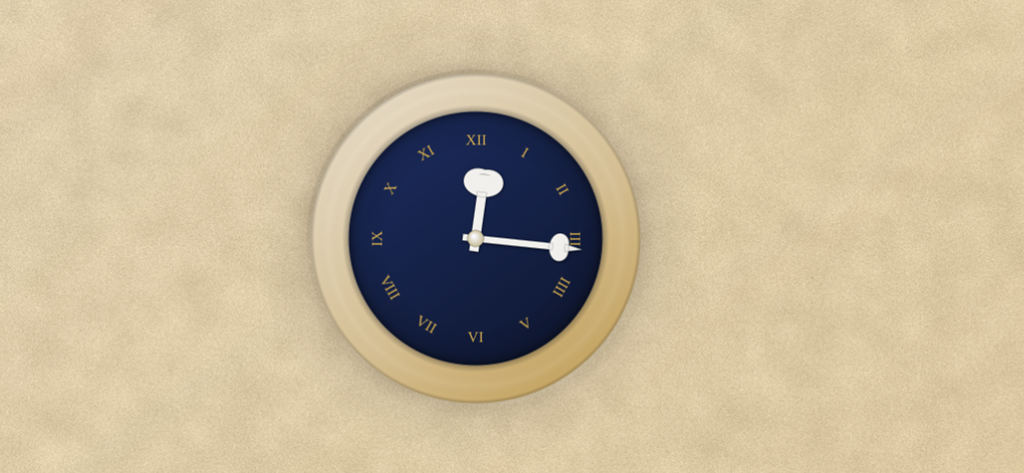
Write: 12 h 16 min
